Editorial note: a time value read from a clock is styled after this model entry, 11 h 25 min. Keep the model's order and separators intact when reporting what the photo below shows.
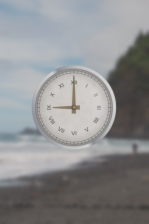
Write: 9 h 00 min
